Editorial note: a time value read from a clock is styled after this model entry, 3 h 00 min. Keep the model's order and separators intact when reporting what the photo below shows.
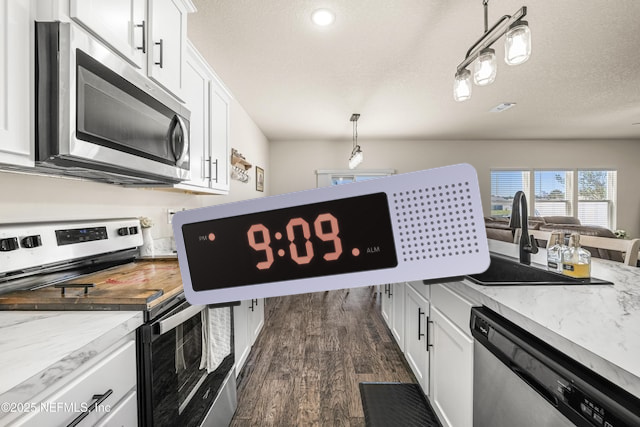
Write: 9 h 09 min
